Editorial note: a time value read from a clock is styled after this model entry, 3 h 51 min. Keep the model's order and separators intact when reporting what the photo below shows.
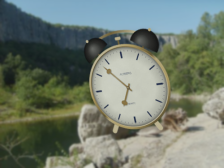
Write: 6 h 53 min
